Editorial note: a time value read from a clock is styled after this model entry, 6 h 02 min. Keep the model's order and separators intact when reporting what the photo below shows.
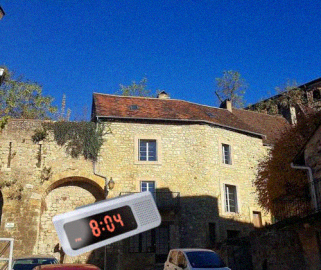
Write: 8 h 04 min
